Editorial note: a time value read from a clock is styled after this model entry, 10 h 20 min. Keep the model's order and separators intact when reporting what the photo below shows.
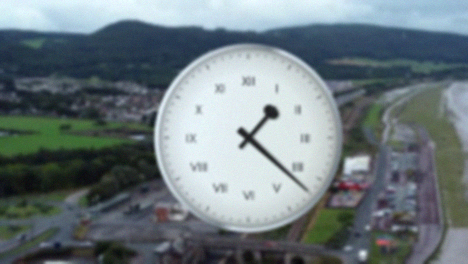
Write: 1 h 22 min
